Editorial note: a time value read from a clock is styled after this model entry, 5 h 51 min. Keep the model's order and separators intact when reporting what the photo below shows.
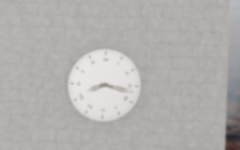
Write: 8 h 17 min
